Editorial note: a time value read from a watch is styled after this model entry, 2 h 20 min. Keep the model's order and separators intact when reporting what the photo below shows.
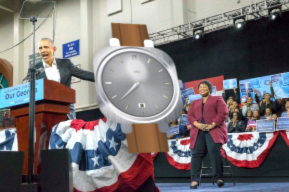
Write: 7 h 38 min
